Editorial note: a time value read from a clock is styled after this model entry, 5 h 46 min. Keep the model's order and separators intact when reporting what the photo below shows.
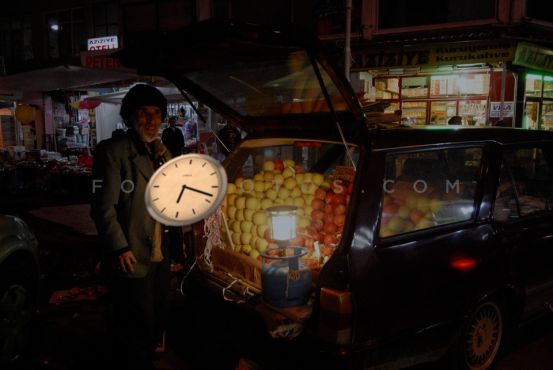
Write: 6 h 18 min
